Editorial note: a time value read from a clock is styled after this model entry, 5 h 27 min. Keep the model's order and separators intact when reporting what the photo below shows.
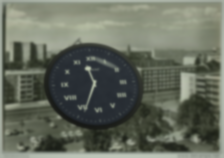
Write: 11 h 34 min
